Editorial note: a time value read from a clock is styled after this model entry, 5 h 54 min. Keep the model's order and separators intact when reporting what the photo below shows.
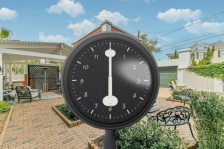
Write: 6 h 00 min
